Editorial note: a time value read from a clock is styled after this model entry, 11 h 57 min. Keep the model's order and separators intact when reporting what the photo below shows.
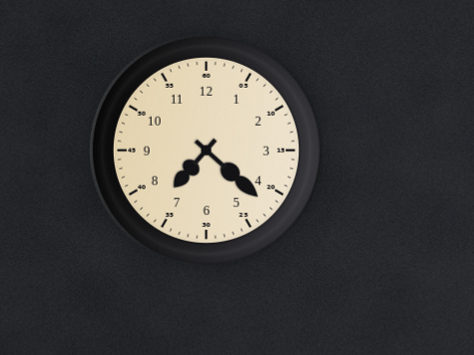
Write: 7 h 22 min
